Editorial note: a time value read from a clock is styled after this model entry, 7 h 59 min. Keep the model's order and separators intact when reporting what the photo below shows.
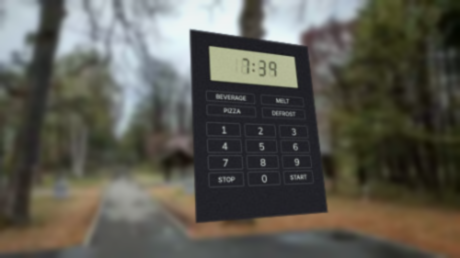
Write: 7 h 39 min
